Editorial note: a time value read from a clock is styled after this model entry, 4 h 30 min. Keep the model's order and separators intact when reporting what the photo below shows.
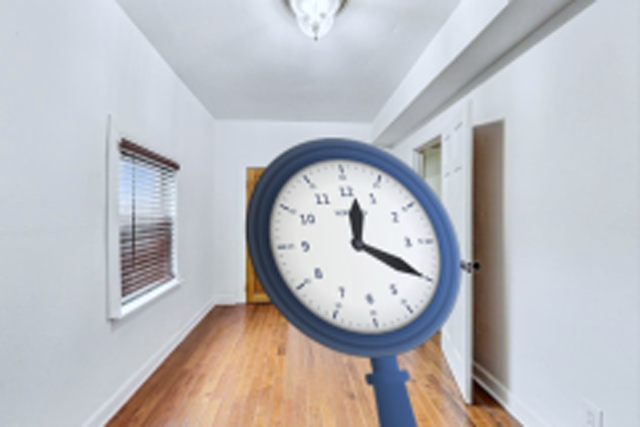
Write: 12 h 20 min
